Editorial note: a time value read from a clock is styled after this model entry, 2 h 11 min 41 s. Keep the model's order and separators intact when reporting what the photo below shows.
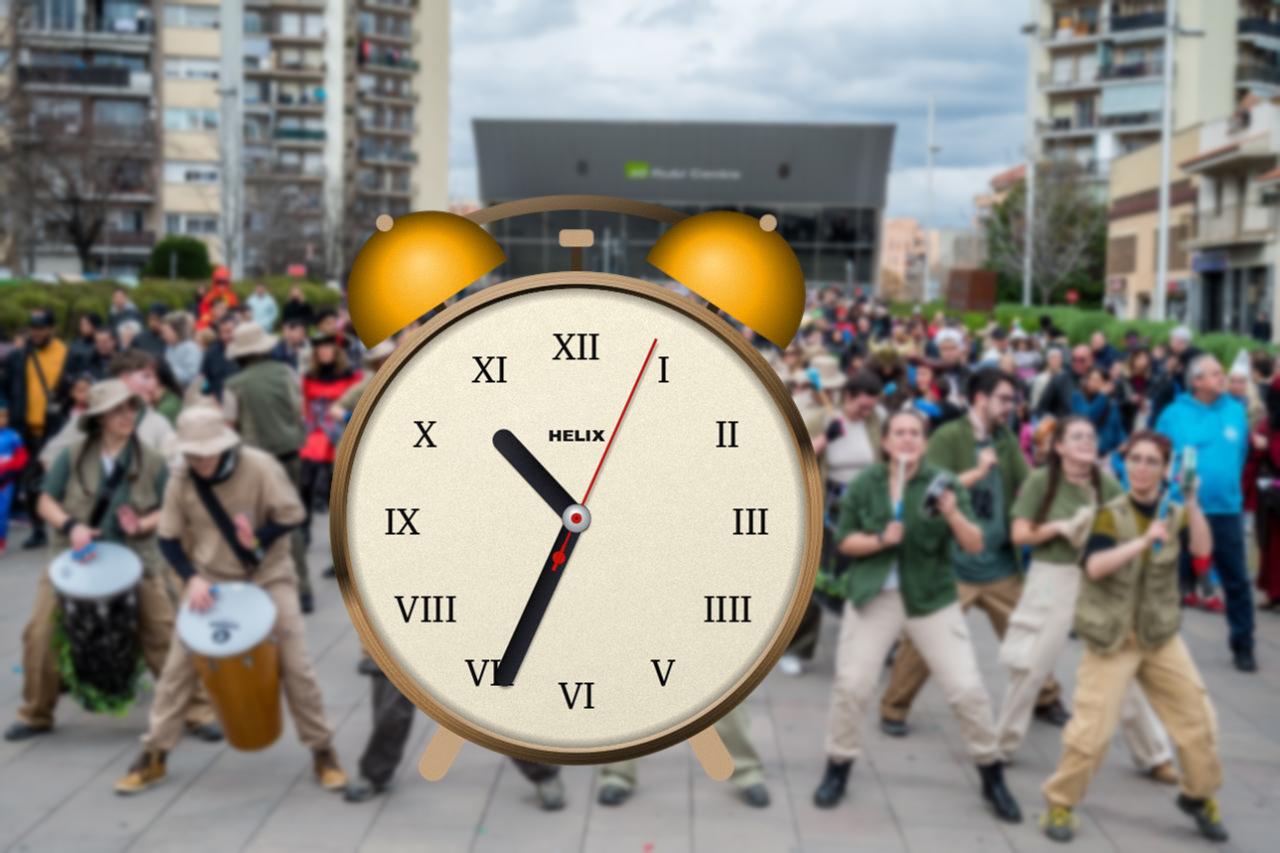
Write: 10 h 34 min 04 s
